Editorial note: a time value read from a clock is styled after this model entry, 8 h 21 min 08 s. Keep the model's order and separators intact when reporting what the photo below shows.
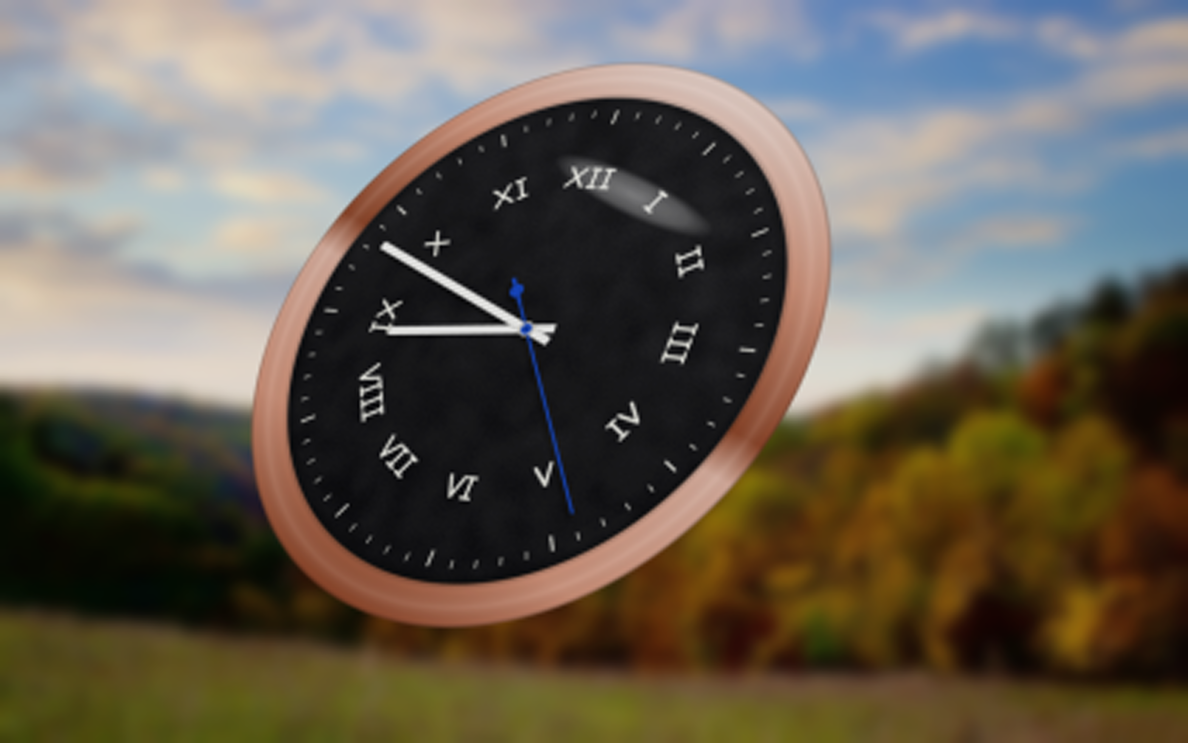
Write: 8 h 48 min 24 s
